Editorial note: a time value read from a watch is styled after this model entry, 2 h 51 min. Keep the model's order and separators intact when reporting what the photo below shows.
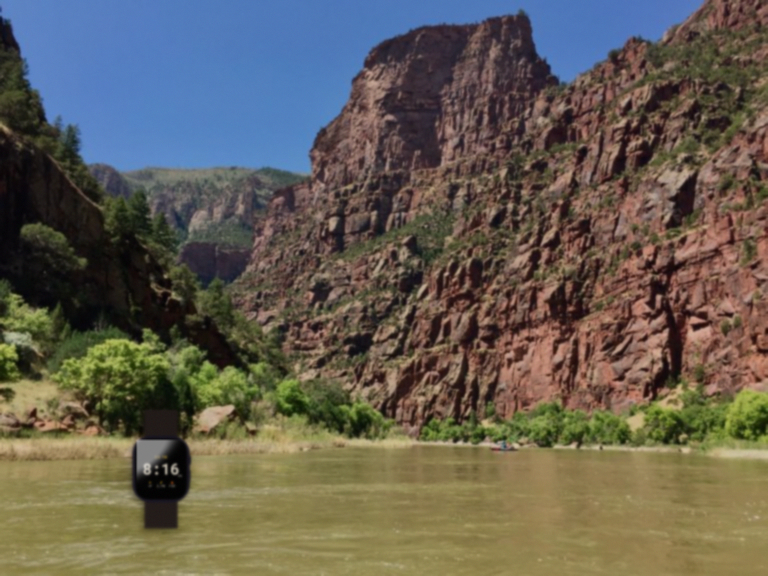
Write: 8 h 16 min
